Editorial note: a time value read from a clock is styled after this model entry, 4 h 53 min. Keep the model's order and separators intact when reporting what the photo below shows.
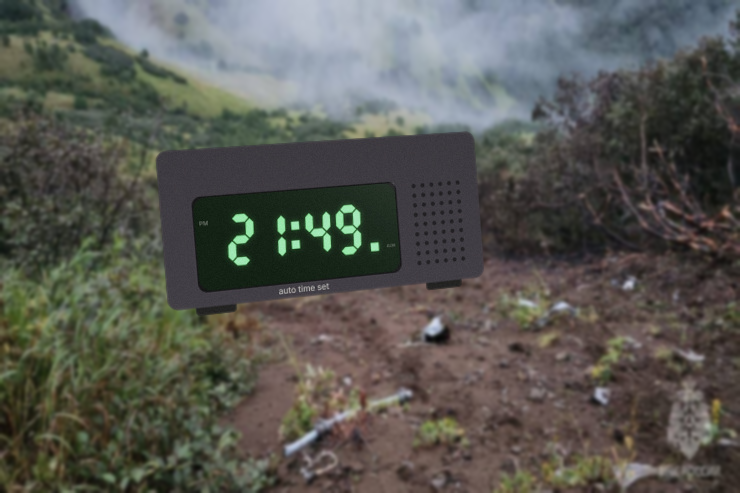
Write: 21 h 49 min
